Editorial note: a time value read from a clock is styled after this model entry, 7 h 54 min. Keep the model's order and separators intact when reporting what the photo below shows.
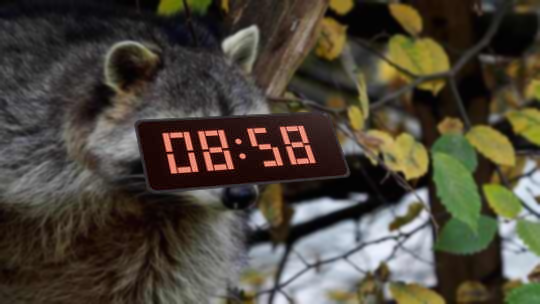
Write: 8 h 58 min
